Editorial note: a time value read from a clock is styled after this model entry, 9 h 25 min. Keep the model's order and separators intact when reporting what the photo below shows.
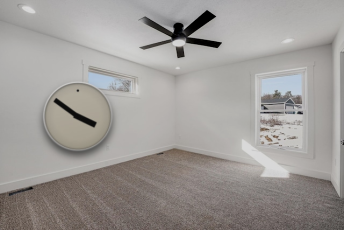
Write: 3 h 51 min
